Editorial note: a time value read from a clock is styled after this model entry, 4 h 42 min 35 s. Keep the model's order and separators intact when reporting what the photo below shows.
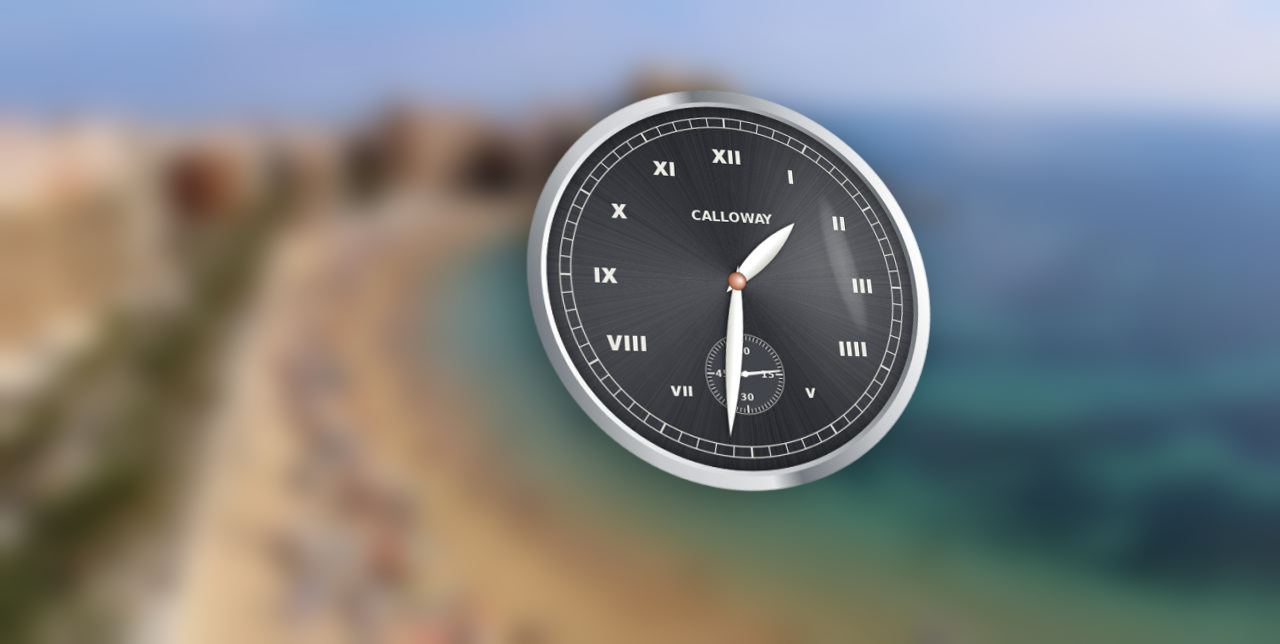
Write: 1 h 31 min 14 s
